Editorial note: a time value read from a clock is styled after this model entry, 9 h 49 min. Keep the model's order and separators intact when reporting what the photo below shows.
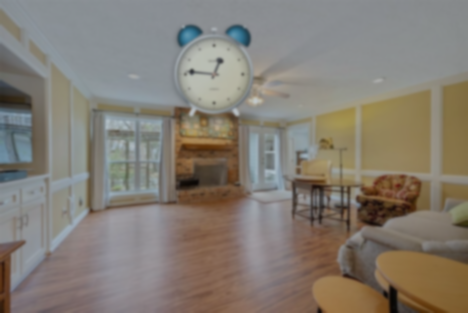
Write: 12 h 46 min
